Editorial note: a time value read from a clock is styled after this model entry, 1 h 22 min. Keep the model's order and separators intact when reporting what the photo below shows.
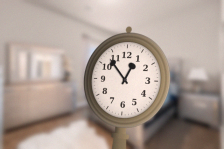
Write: 12 h 53 min
